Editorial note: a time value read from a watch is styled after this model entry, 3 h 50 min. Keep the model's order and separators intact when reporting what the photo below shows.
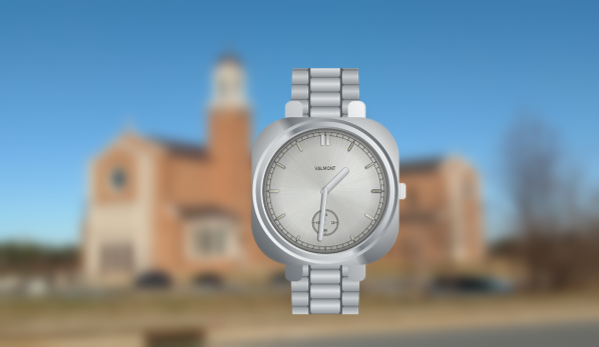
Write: 1 h 31 min
